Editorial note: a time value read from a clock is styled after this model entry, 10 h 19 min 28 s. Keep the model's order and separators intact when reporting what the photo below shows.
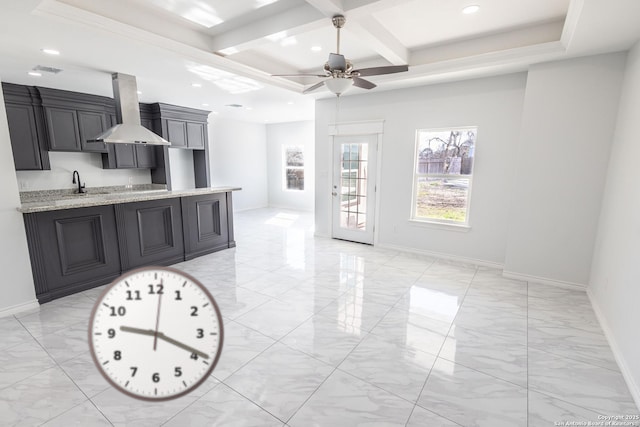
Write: 9 h 19 min 01 s
